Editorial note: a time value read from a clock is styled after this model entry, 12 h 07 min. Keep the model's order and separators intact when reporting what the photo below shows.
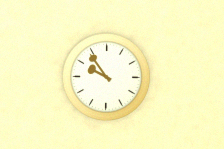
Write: 9 h 54 min
